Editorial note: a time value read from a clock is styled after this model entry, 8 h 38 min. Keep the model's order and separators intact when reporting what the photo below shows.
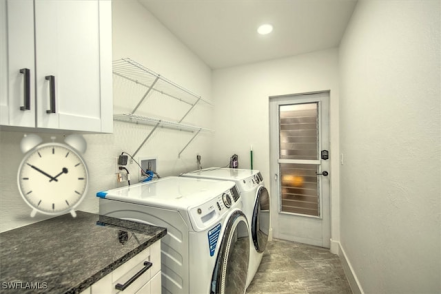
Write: 1 h 50 min
